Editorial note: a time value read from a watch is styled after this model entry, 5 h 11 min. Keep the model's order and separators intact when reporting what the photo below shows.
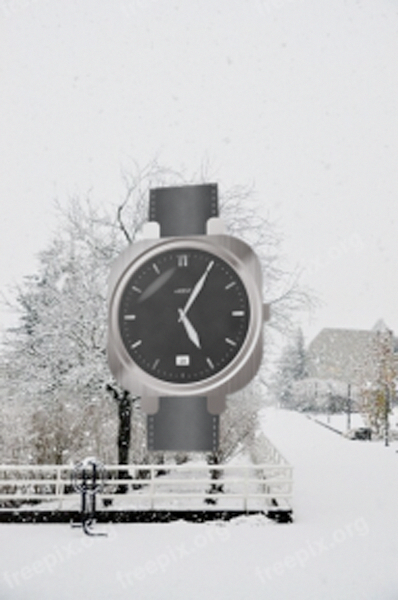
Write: 5 h 05 min
